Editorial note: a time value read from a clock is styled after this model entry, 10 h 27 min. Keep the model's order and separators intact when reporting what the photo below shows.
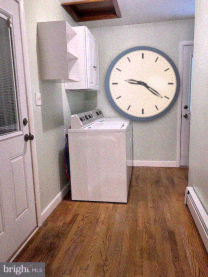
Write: 9 h 21 min
